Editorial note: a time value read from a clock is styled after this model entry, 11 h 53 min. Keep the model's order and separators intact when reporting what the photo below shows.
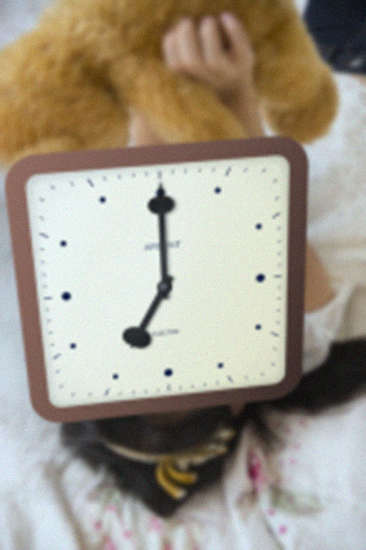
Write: 7 h 00 min
